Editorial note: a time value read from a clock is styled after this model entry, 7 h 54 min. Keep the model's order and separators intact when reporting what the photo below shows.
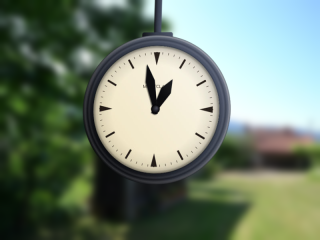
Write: 12 h 58 min
